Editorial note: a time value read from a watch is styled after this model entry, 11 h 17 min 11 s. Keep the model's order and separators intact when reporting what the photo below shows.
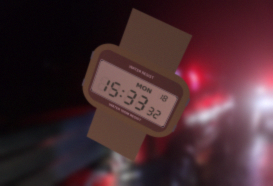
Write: 15 h 33 min 32 s
